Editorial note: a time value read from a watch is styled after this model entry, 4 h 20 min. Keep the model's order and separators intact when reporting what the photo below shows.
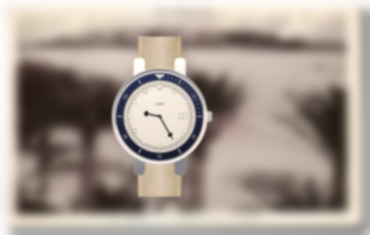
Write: 9 h 25 min
